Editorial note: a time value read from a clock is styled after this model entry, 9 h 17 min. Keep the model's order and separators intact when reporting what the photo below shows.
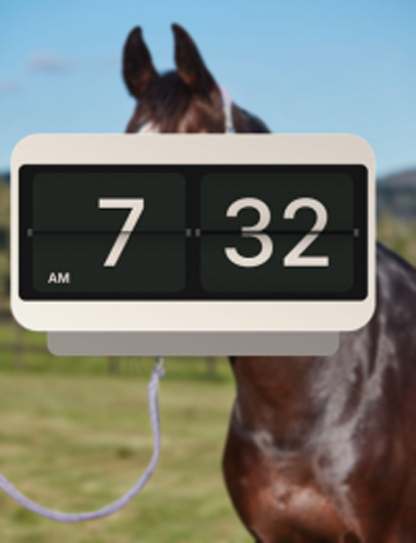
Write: 7 h 32 min
